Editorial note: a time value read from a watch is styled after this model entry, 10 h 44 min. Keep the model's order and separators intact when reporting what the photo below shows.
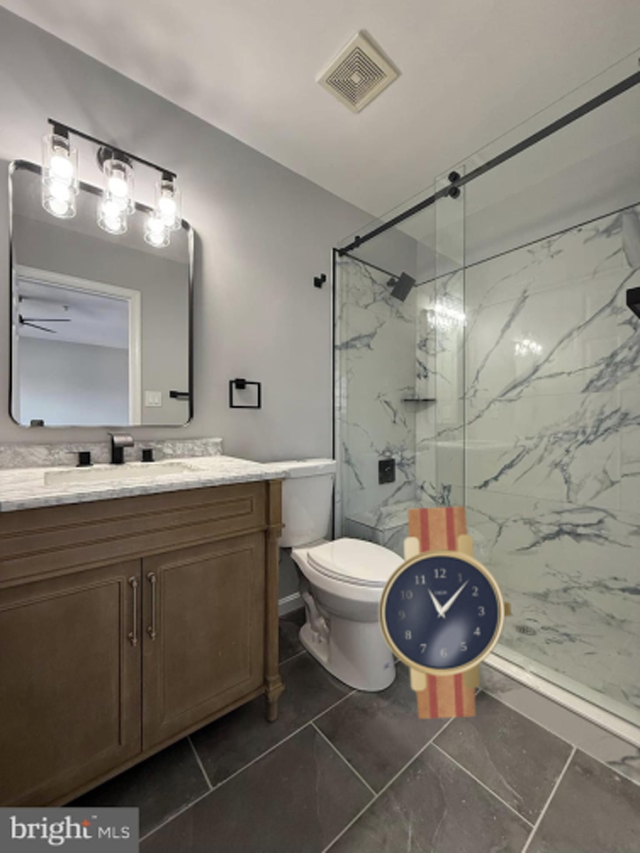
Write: 11 h 07 min
